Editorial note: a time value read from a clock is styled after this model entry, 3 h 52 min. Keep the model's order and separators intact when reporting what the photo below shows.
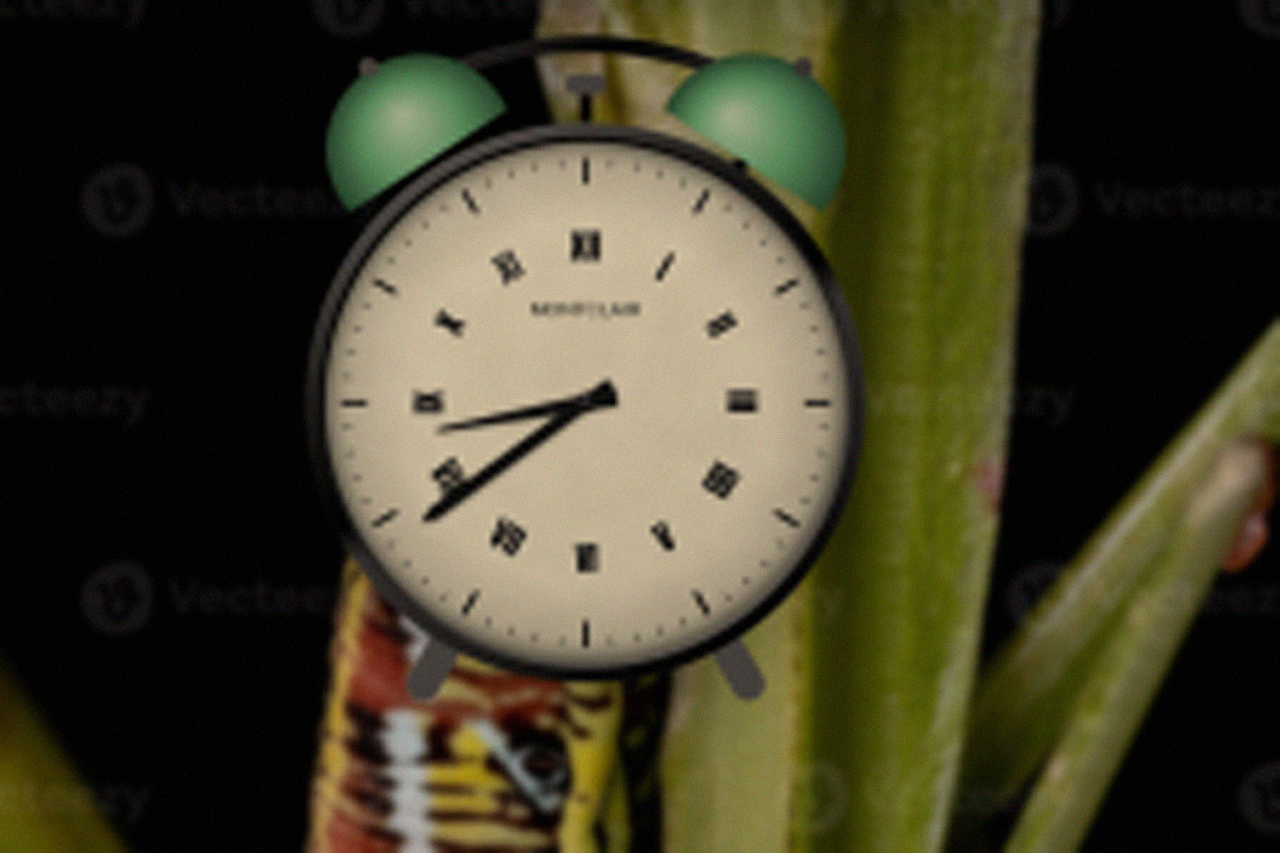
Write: 8 h 39 min
